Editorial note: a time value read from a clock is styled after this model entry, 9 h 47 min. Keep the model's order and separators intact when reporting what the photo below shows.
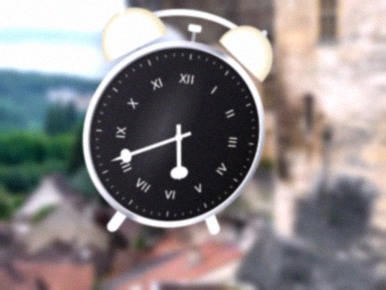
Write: 5 h 41 min
